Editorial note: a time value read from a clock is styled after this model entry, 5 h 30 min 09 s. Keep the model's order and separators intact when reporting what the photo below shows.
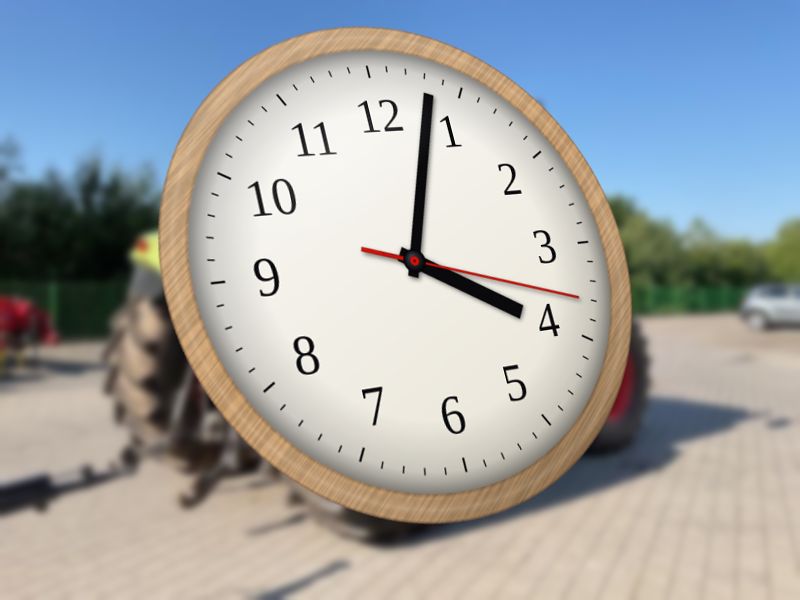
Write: 4 h 03 min 18 s
